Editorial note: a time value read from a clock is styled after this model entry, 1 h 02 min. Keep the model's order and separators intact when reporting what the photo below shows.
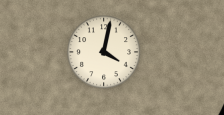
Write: 4 h 02 min
